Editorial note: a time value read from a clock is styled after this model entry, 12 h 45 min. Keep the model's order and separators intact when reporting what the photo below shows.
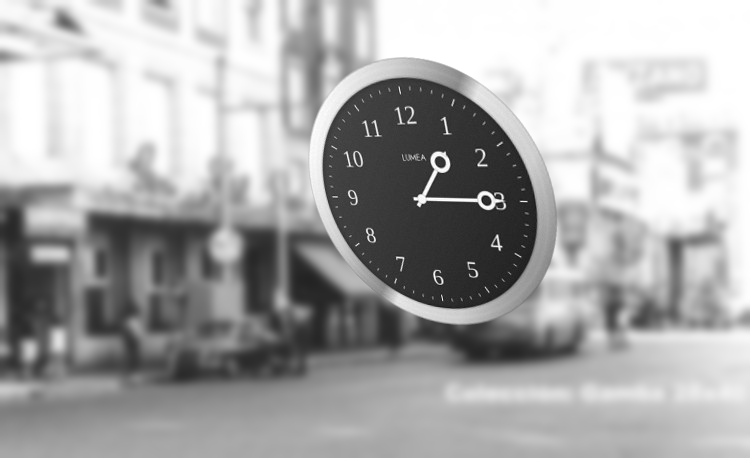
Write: 1 h 15 min
